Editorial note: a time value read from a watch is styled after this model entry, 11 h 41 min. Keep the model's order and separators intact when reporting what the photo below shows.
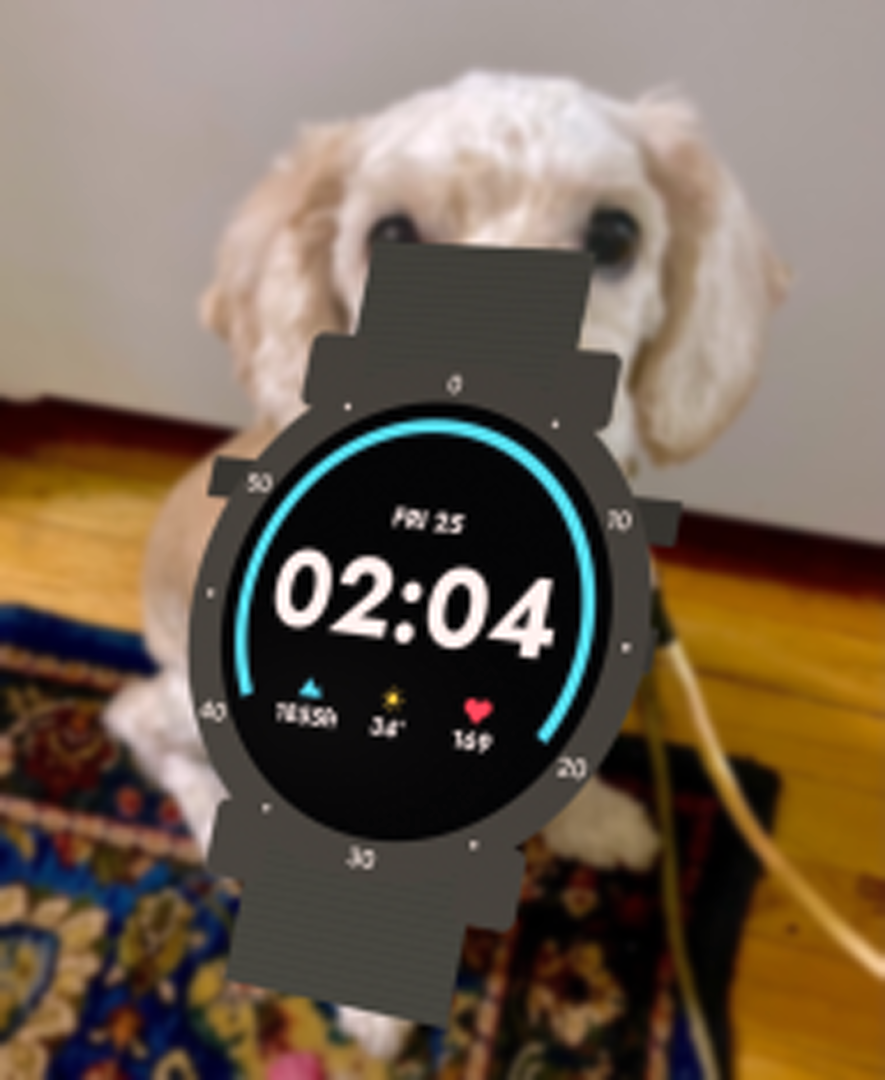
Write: 2 h 04 min
